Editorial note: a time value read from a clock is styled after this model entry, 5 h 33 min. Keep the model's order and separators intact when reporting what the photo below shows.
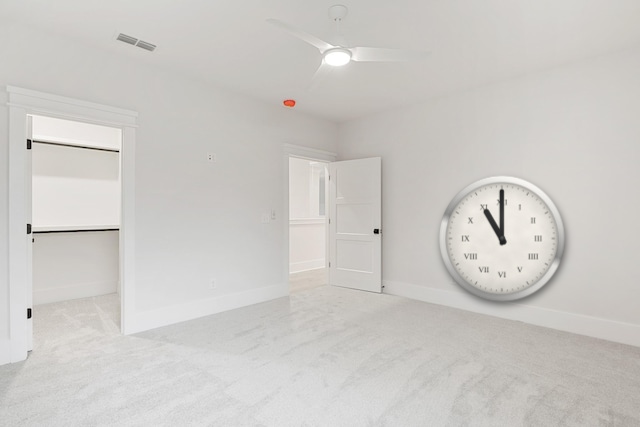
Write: 11 h 00 min
